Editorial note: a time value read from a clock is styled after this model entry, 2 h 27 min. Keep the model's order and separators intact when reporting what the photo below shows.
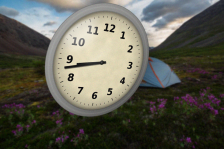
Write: 8 h 43 min
